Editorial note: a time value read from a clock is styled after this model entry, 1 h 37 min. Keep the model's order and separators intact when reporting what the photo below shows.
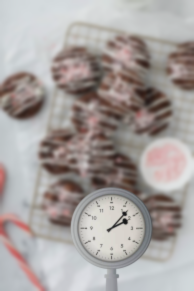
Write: 2 h 07 min
